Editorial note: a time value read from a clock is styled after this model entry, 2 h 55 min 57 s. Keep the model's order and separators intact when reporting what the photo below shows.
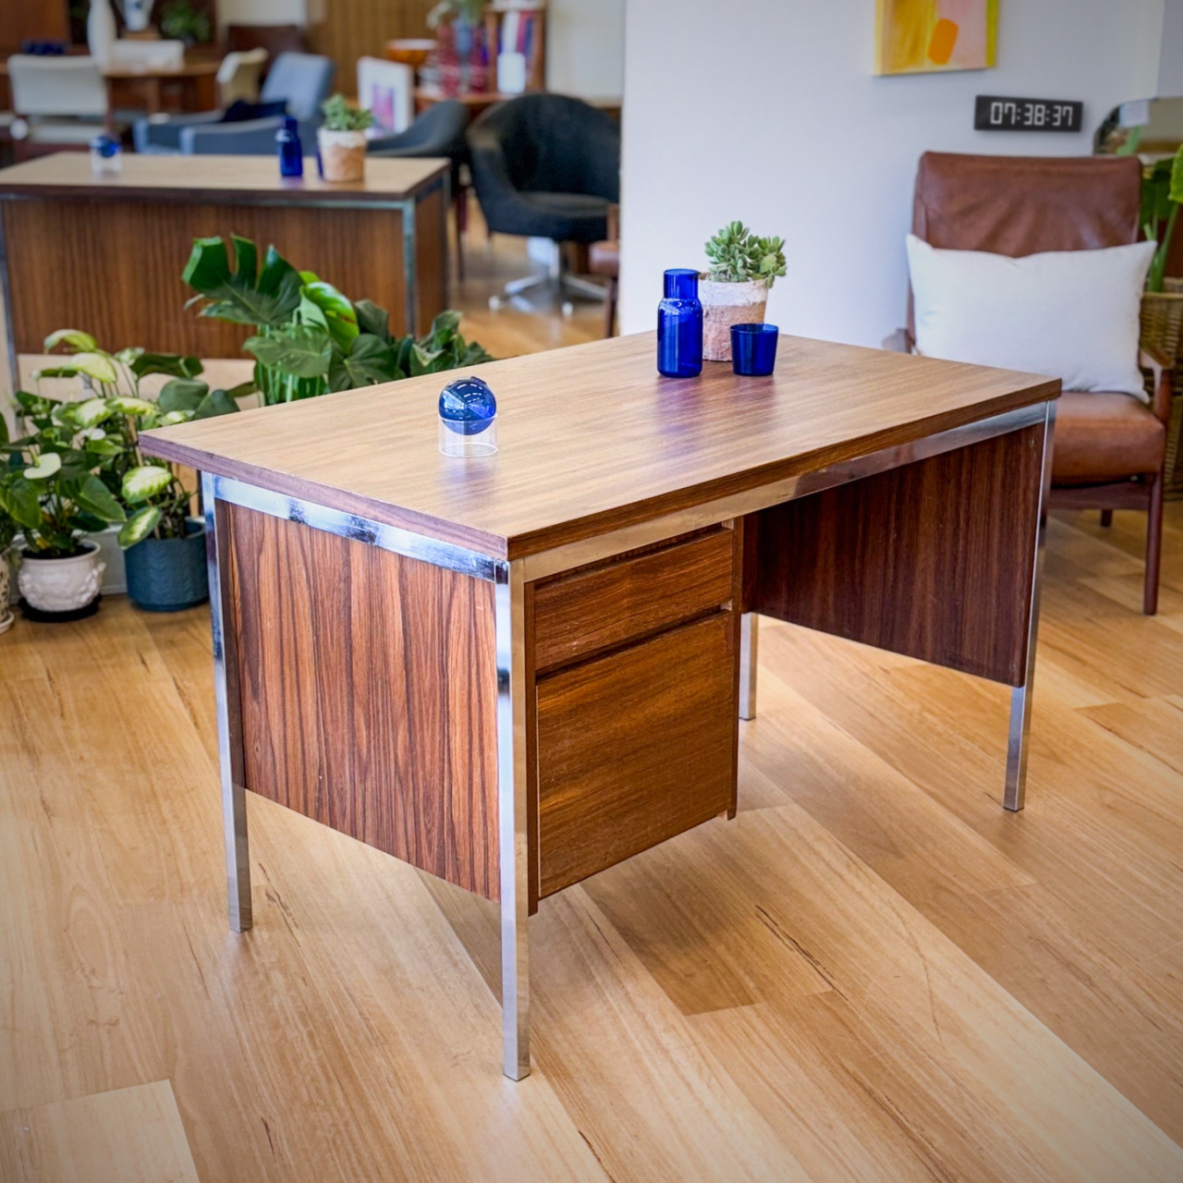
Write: 7 h 38 min 37 s
